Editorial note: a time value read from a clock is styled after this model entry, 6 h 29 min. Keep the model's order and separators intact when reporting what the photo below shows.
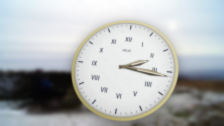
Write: 2 h 16 min
